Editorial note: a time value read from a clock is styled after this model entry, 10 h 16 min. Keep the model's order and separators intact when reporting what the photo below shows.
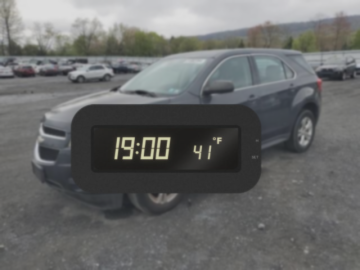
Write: 19 h 00 min
